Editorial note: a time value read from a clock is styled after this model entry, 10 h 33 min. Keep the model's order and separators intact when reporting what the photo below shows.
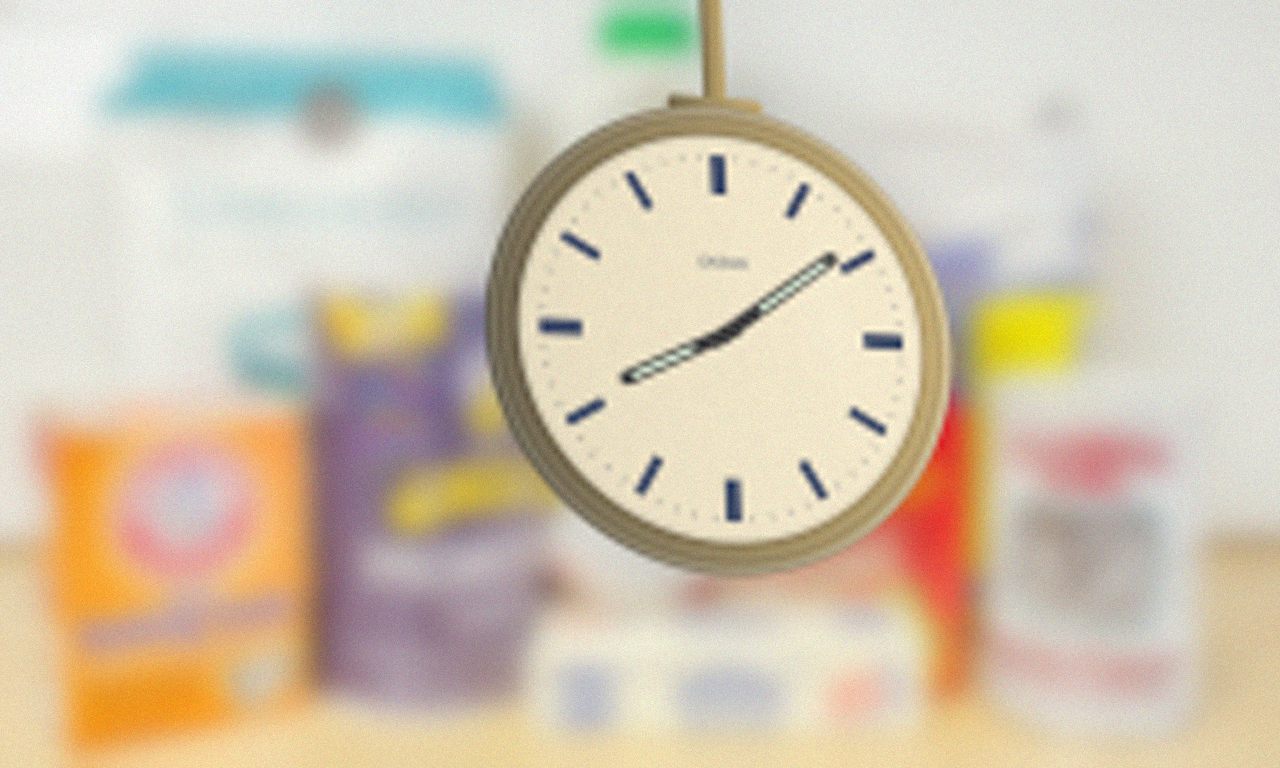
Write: 8 h 09 min
